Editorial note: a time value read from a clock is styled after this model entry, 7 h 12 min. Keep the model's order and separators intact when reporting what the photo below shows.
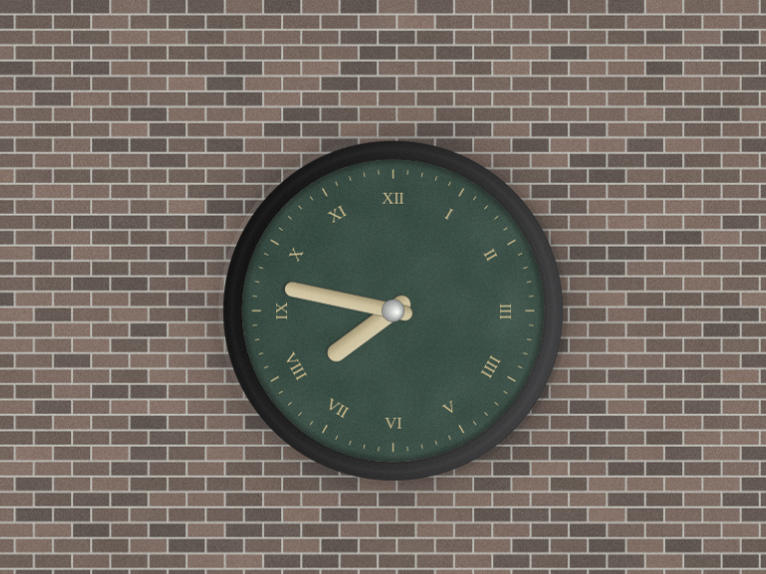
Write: 7 h 47 min
